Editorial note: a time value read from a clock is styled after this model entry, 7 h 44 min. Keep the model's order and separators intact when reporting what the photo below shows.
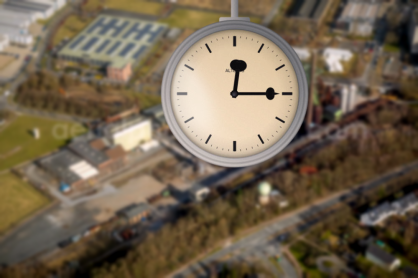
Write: 12 h 15 min
